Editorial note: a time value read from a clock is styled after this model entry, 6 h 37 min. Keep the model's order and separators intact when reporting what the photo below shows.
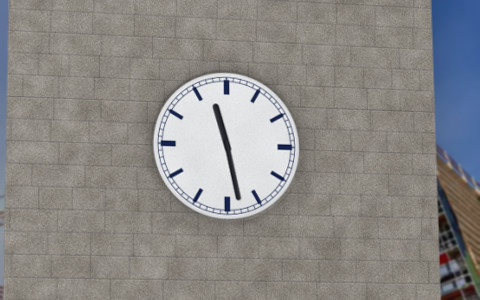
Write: 11 h 28 min
